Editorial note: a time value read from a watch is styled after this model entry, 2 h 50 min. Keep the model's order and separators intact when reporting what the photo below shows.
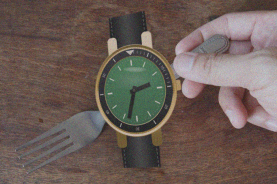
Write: 2 h 33 min
